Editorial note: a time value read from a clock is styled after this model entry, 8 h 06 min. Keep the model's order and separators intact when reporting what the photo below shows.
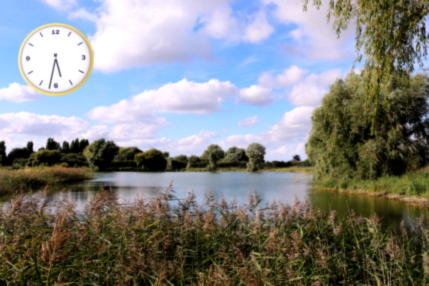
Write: 5 h 32 min
